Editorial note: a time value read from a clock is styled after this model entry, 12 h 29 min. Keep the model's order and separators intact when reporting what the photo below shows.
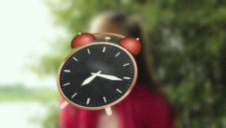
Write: 7 h 16 min
